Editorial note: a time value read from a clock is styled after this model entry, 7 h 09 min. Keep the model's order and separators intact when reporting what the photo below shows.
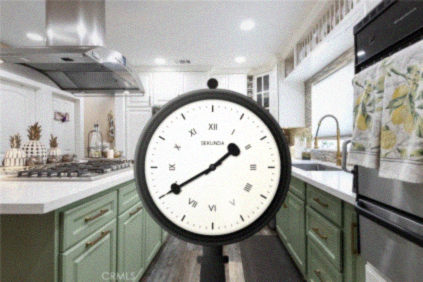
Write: 1 h 40 min
